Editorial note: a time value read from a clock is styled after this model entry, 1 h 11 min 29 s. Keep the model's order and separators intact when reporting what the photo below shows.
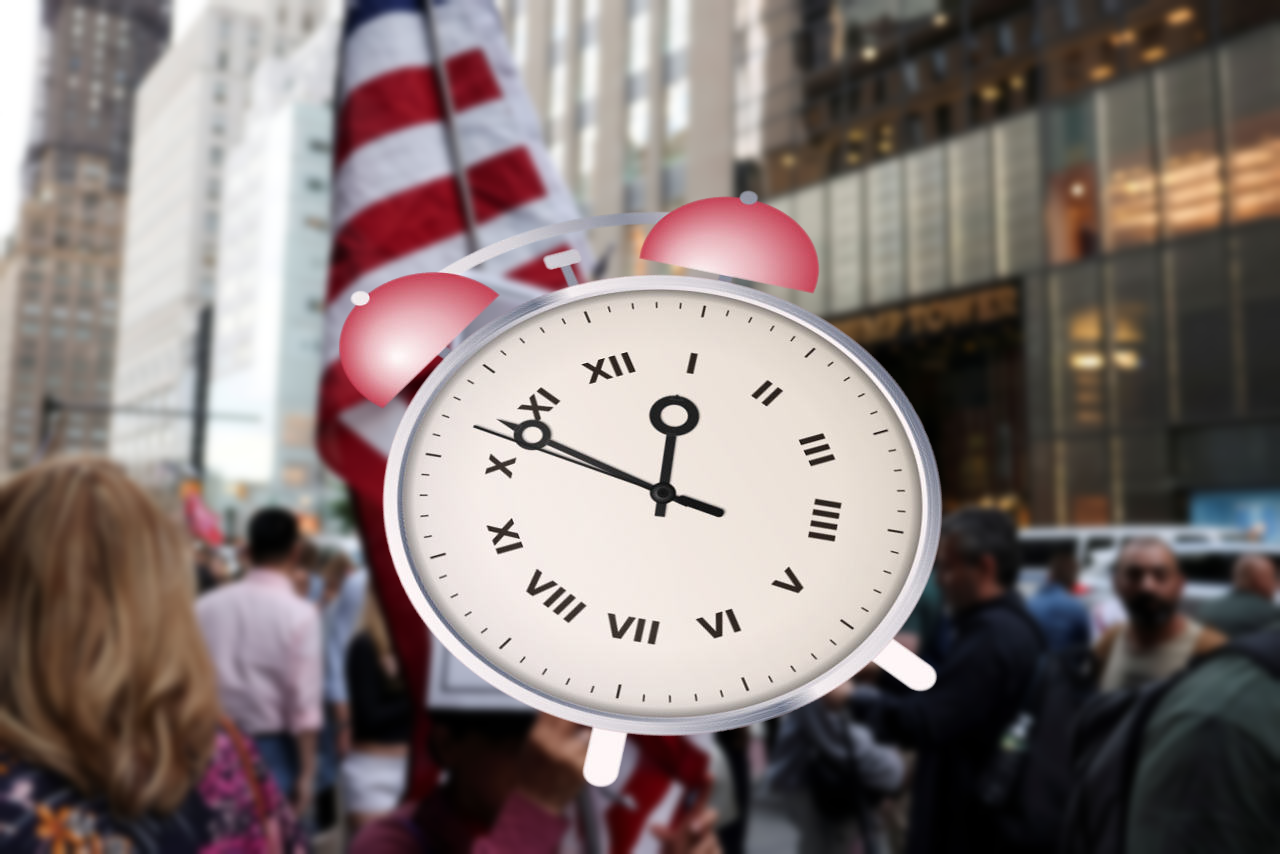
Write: 12 h 52 min 52 s
